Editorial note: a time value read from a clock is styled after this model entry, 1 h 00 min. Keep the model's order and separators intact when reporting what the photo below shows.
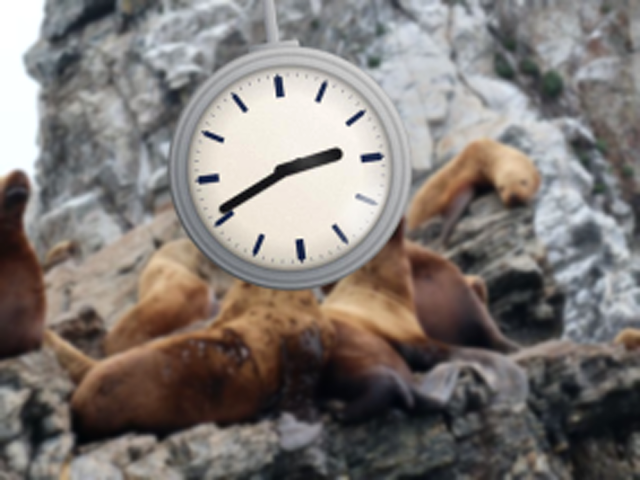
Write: 2 h 41 min
